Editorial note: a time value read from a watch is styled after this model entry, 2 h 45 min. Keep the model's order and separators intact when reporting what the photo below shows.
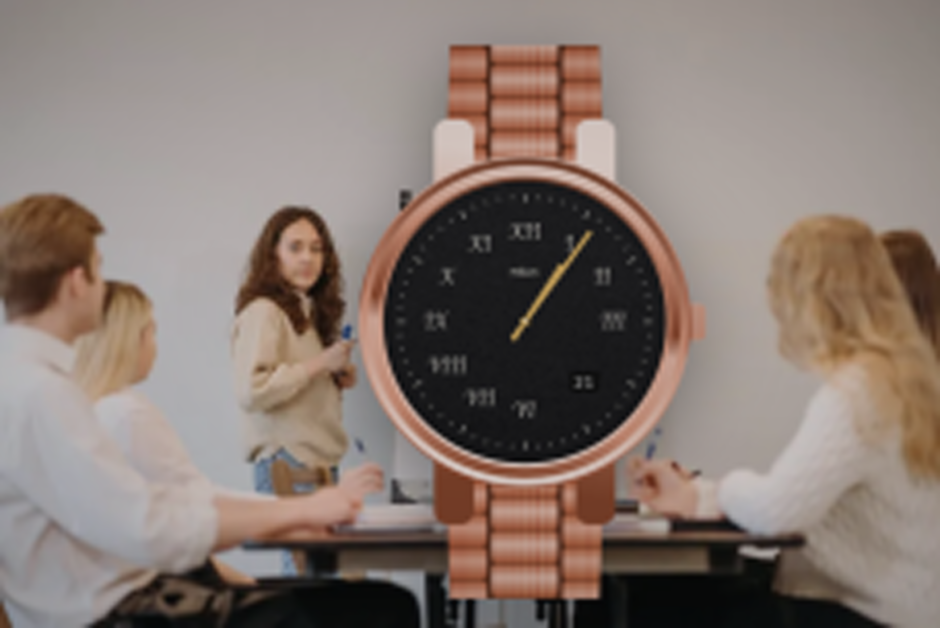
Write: 1 h 06 min
